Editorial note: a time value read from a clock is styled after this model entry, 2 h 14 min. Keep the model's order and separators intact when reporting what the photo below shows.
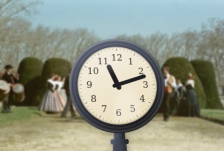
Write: 11 h 12 min
